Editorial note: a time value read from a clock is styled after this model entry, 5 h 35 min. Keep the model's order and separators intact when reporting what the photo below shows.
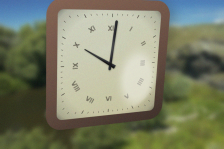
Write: 10 h 01 min
